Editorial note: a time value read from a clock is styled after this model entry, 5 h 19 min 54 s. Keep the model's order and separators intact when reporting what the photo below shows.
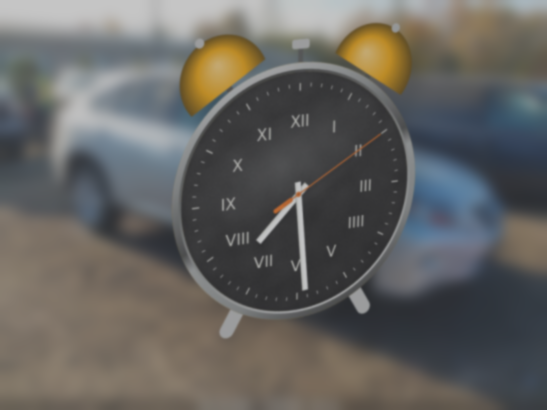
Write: 7 h 29 min 10 s
